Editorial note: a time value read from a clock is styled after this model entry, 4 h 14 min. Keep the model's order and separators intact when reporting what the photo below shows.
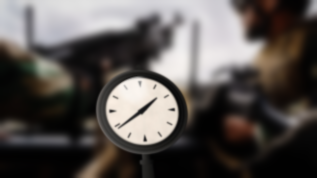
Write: 1 h 39 min
